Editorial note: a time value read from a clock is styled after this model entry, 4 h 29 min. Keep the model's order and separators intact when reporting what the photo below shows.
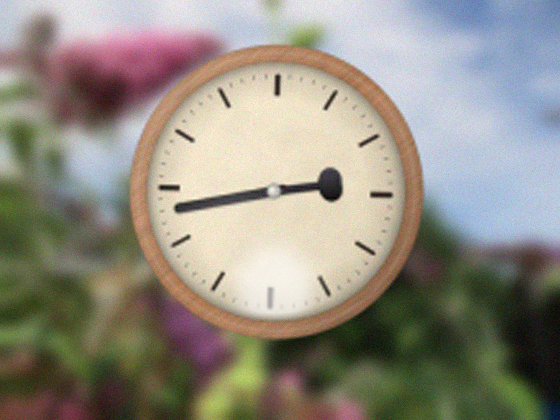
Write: 2 h 43 min
